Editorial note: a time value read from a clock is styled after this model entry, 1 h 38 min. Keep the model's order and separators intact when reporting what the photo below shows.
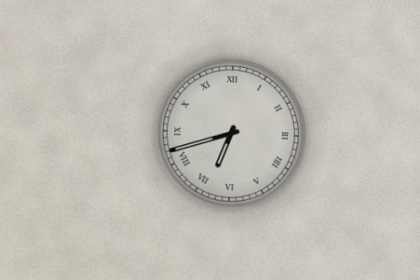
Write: 6 h 42 min
